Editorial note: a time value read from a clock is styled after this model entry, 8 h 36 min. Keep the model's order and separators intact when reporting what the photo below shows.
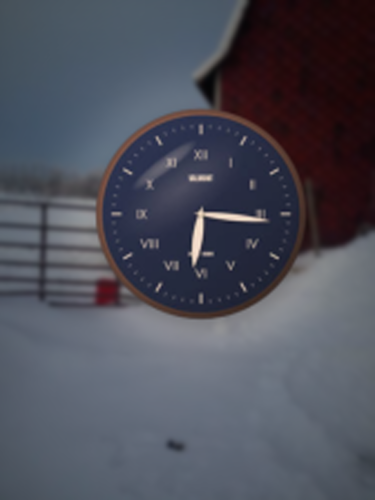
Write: 6 h 16 min
